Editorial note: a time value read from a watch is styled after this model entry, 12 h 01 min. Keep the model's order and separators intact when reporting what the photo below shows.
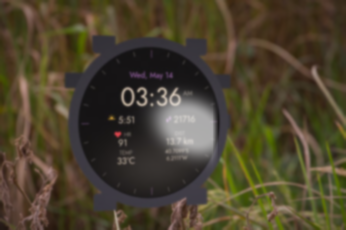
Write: 3 h 36 min
